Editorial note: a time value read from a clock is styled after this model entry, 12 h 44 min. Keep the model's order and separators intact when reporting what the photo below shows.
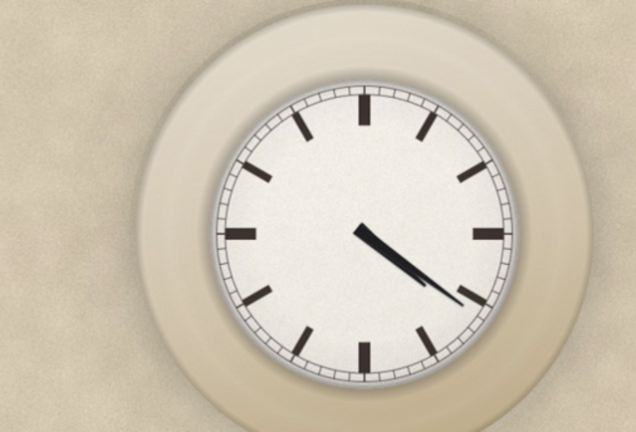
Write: 4 h 21 min
